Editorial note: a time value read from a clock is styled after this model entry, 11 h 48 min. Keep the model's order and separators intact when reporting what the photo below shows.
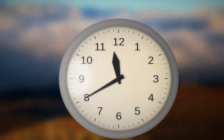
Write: 11 h 40 min
